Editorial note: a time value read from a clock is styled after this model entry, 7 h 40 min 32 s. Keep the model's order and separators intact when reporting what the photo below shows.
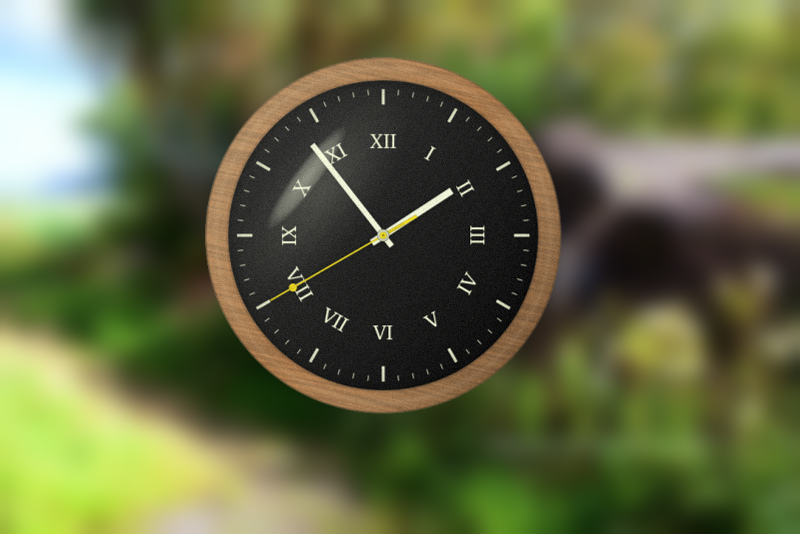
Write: 1 h 53 min 40 s
